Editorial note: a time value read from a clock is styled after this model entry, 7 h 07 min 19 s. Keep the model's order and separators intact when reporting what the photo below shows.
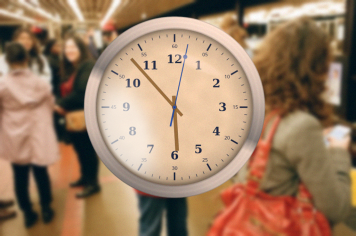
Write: 5 h 53 min 02 s
